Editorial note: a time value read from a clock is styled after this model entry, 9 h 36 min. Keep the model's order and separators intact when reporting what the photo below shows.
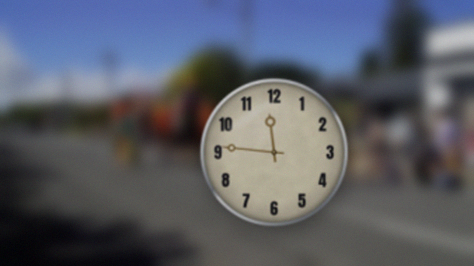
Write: 11 h 46 min
